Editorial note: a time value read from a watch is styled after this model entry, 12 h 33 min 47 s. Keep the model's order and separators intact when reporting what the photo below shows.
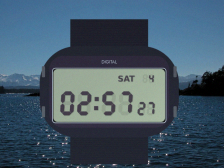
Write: 2 h 57 min 27 s
